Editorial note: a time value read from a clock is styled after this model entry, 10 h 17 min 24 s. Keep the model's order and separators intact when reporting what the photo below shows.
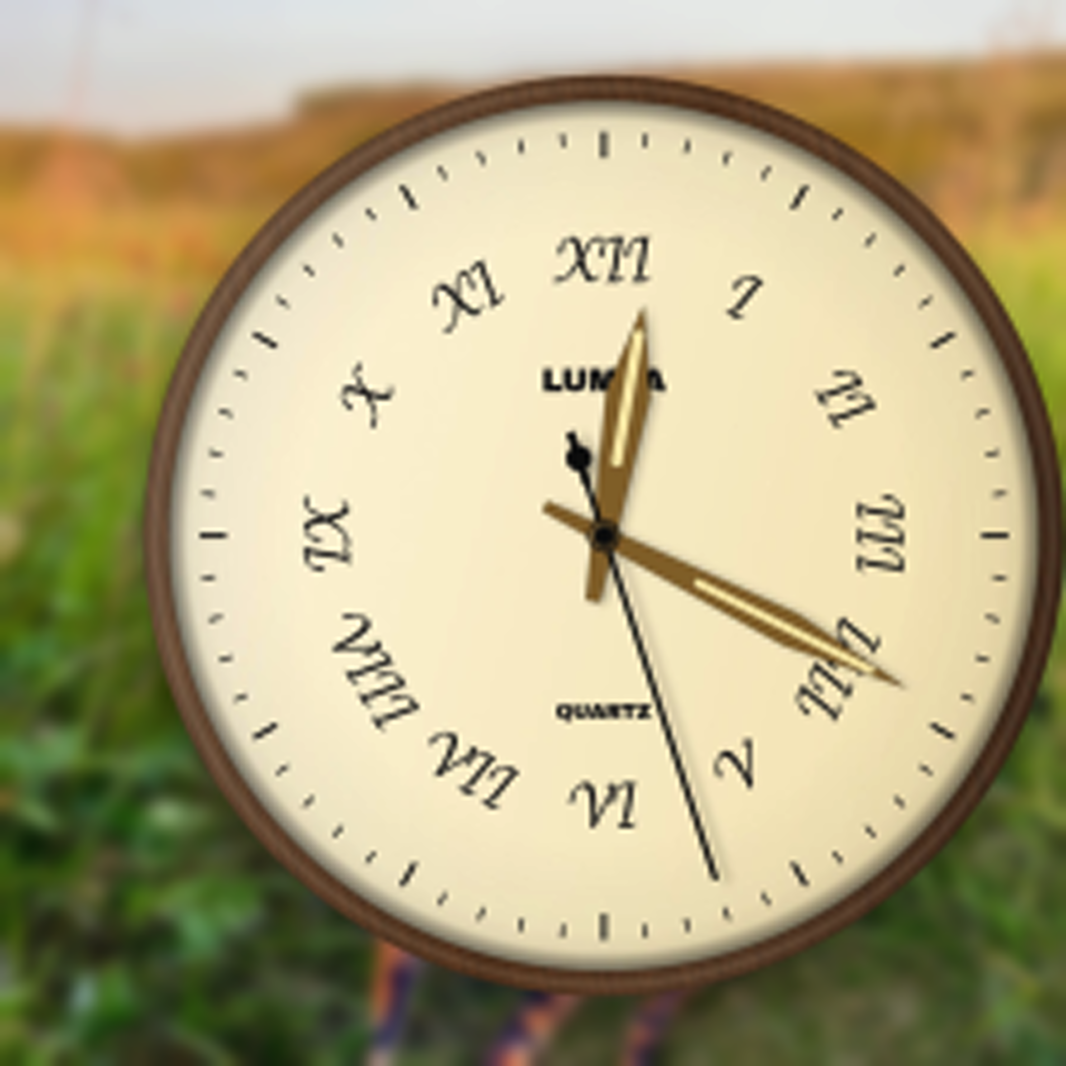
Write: 12 h 19 min 27 s
